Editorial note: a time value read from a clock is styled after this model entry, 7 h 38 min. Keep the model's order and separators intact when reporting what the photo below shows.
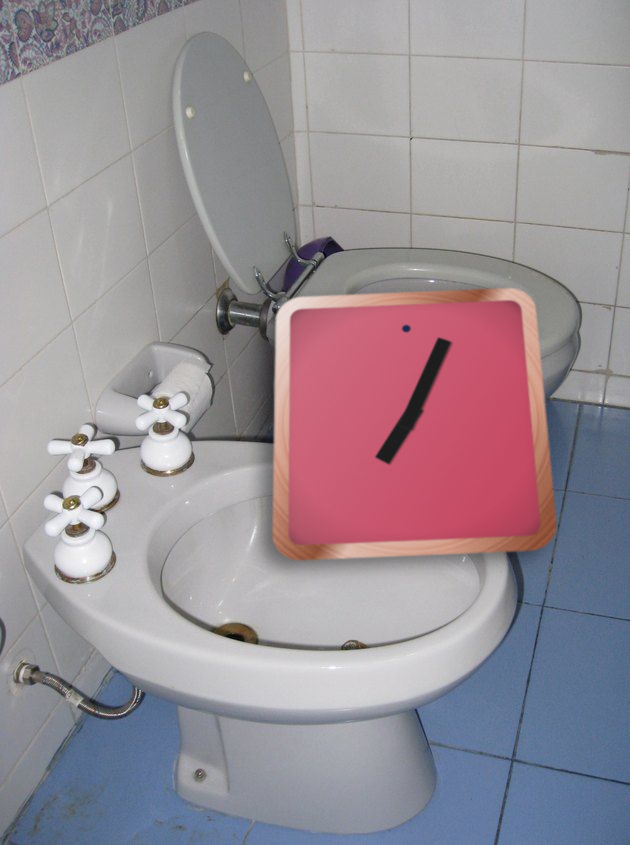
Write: 7 h 04 min
